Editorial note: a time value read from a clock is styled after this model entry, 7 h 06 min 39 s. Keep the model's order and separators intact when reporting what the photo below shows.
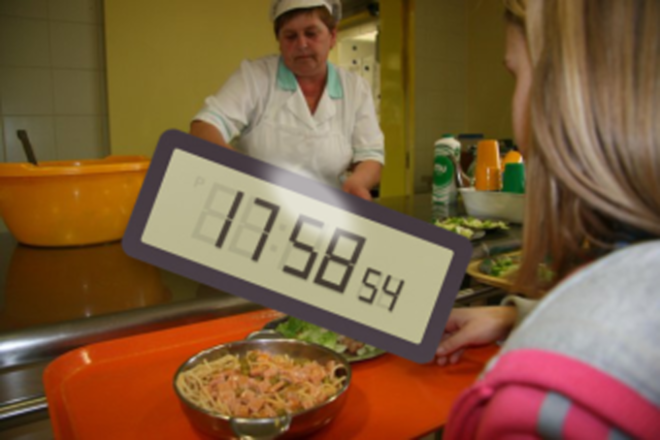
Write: 17 h 58 min 54 s
